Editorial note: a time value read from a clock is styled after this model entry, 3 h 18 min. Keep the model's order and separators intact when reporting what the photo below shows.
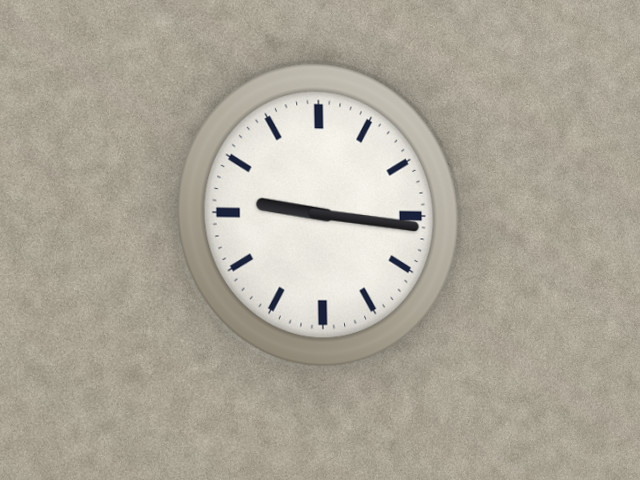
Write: 9 h 16 min
